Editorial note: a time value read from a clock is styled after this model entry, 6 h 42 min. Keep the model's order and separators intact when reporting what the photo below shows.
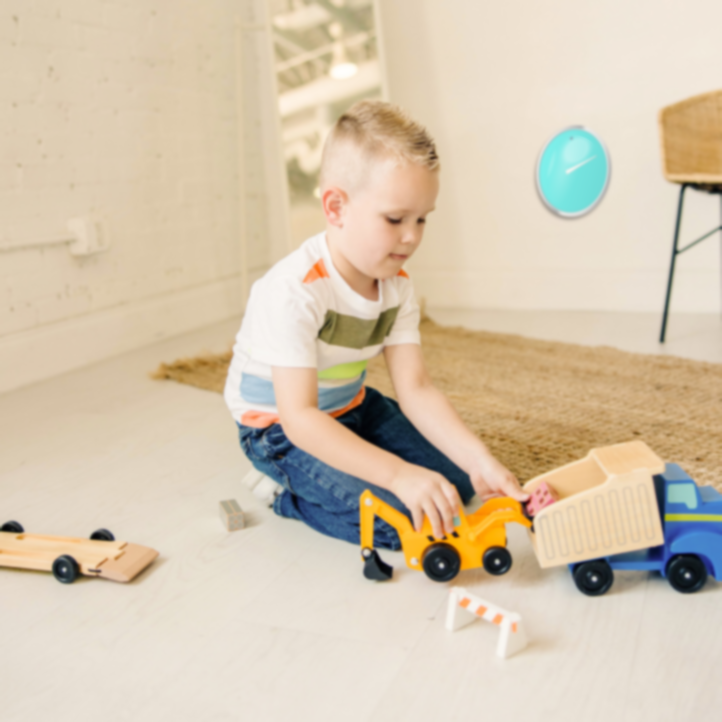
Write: 2 h 11 min
